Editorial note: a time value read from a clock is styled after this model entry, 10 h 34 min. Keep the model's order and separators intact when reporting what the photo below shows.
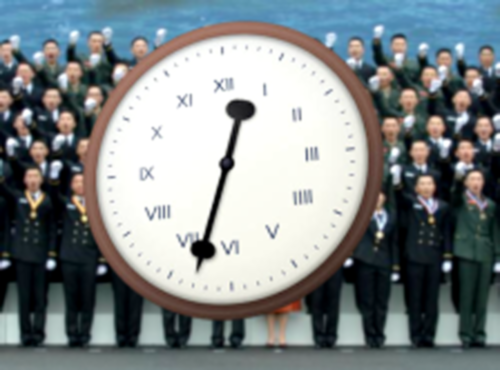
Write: 12 h 33 min
